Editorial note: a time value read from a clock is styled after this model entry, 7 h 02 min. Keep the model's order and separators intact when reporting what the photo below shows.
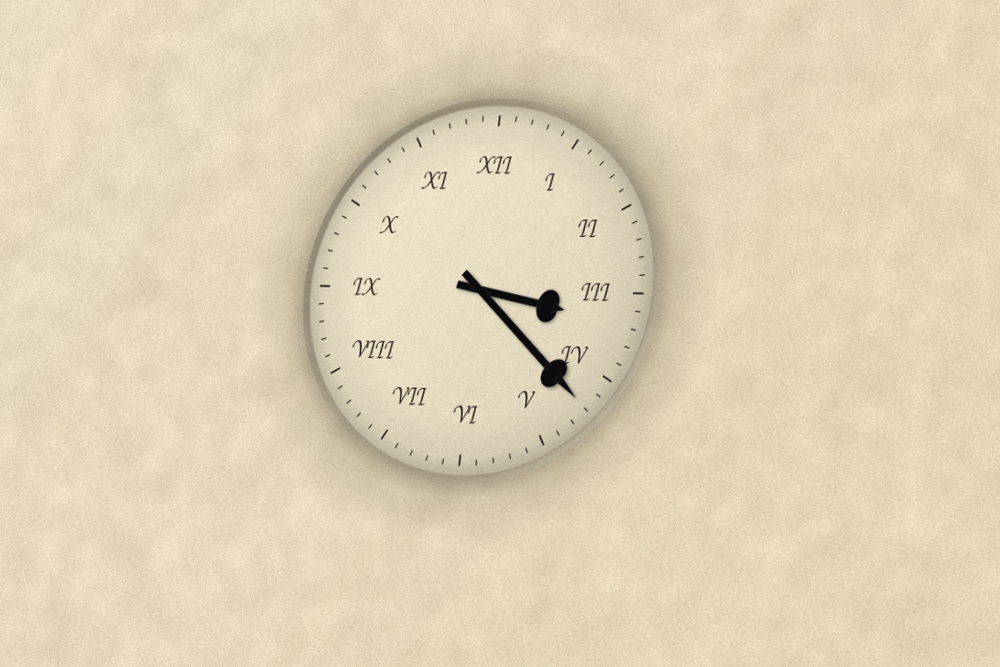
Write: 3 h 22 min
